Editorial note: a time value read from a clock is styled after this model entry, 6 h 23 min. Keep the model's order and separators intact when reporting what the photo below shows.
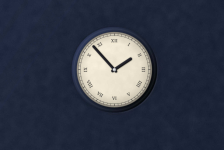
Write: 1 h 53 min
